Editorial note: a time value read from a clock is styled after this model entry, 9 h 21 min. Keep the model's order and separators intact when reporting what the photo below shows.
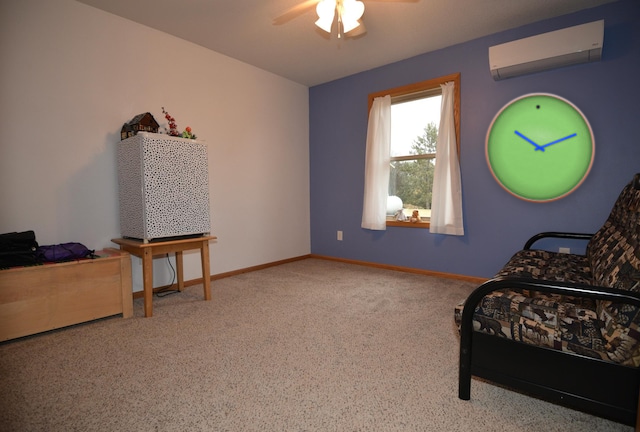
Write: 10 h 12 min
